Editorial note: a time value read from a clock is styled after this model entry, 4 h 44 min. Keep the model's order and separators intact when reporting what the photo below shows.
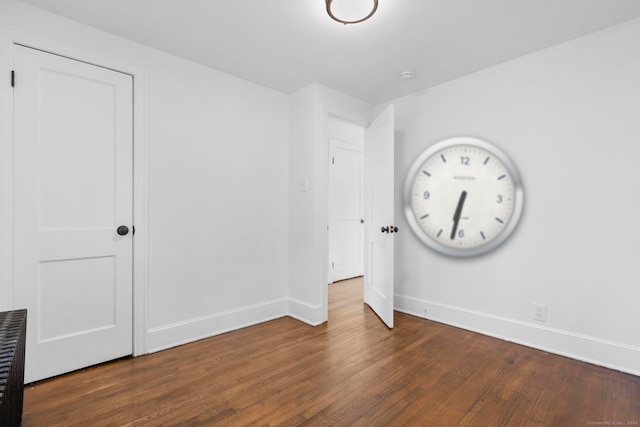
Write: 6 h 32 min
